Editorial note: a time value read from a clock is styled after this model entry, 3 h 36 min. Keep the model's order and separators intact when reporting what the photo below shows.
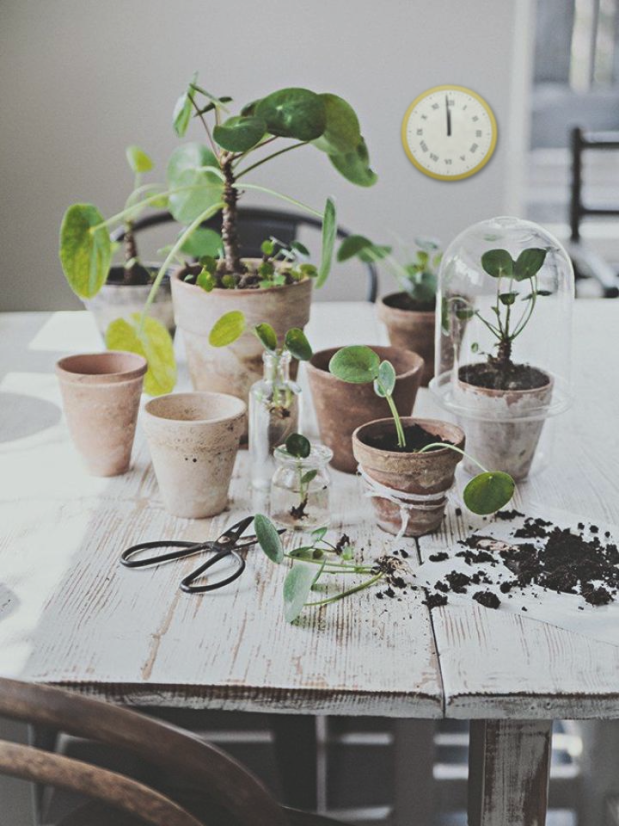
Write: 11 h 59 min
